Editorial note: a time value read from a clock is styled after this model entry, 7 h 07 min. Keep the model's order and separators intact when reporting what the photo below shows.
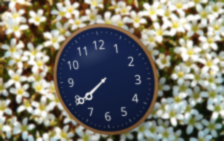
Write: 7 h 39 min
